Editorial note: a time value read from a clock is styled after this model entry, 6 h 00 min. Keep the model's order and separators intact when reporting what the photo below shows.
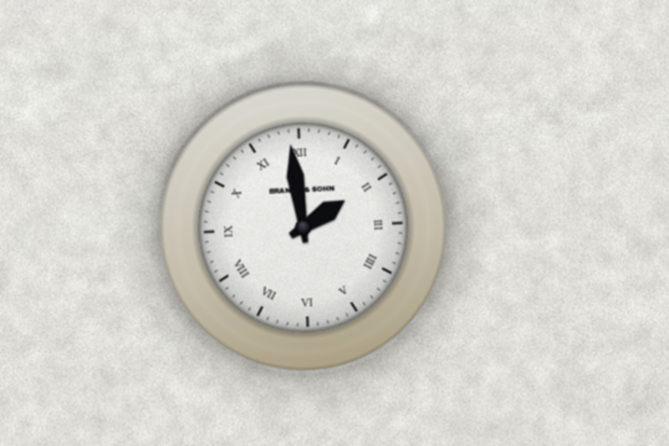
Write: 1 h 59 min
